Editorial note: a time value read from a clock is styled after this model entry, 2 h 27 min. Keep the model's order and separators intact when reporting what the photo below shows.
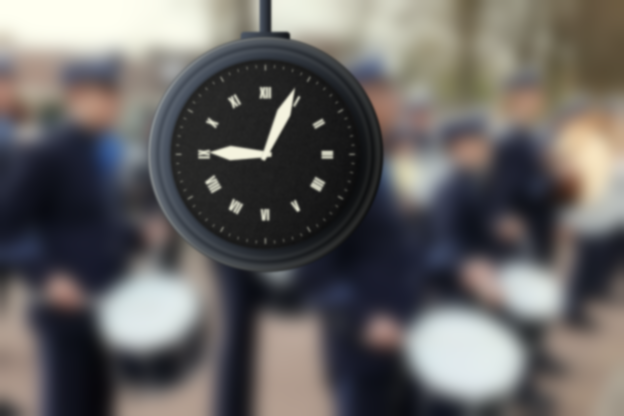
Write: 9 h 04 min
